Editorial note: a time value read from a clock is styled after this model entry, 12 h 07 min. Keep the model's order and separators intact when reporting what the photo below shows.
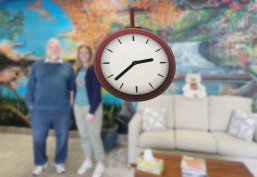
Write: 2 h 38 min
